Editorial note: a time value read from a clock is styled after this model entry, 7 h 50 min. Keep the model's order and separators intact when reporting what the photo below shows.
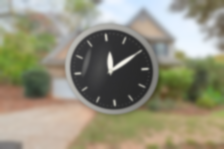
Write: 12 h 10 min
